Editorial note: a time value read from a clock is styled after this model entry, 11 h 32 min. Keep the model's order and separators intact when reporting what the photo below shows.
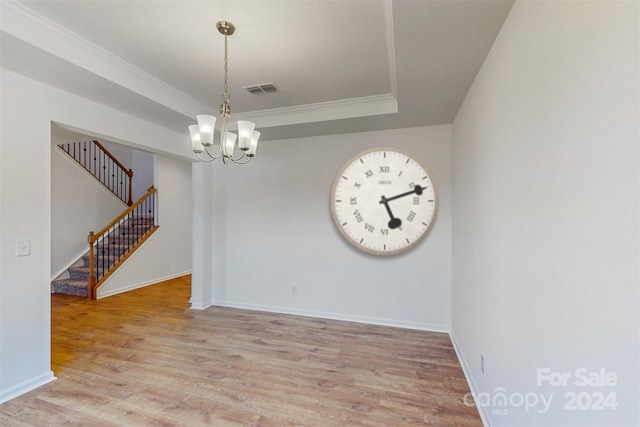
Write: 5 h 12 min
